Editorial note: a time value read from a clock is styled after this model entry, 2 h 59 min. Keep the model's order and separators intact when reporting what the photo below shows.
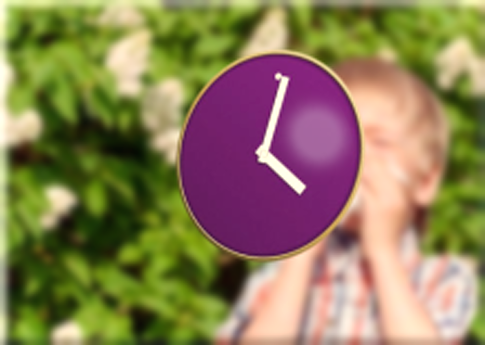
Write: 4 h 01 min
